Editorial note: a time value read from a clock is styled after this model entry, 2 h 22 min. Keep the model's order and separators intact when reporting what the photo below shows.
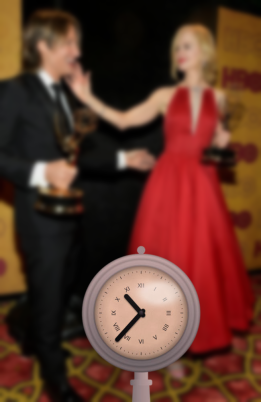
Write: 10 h 37 min
